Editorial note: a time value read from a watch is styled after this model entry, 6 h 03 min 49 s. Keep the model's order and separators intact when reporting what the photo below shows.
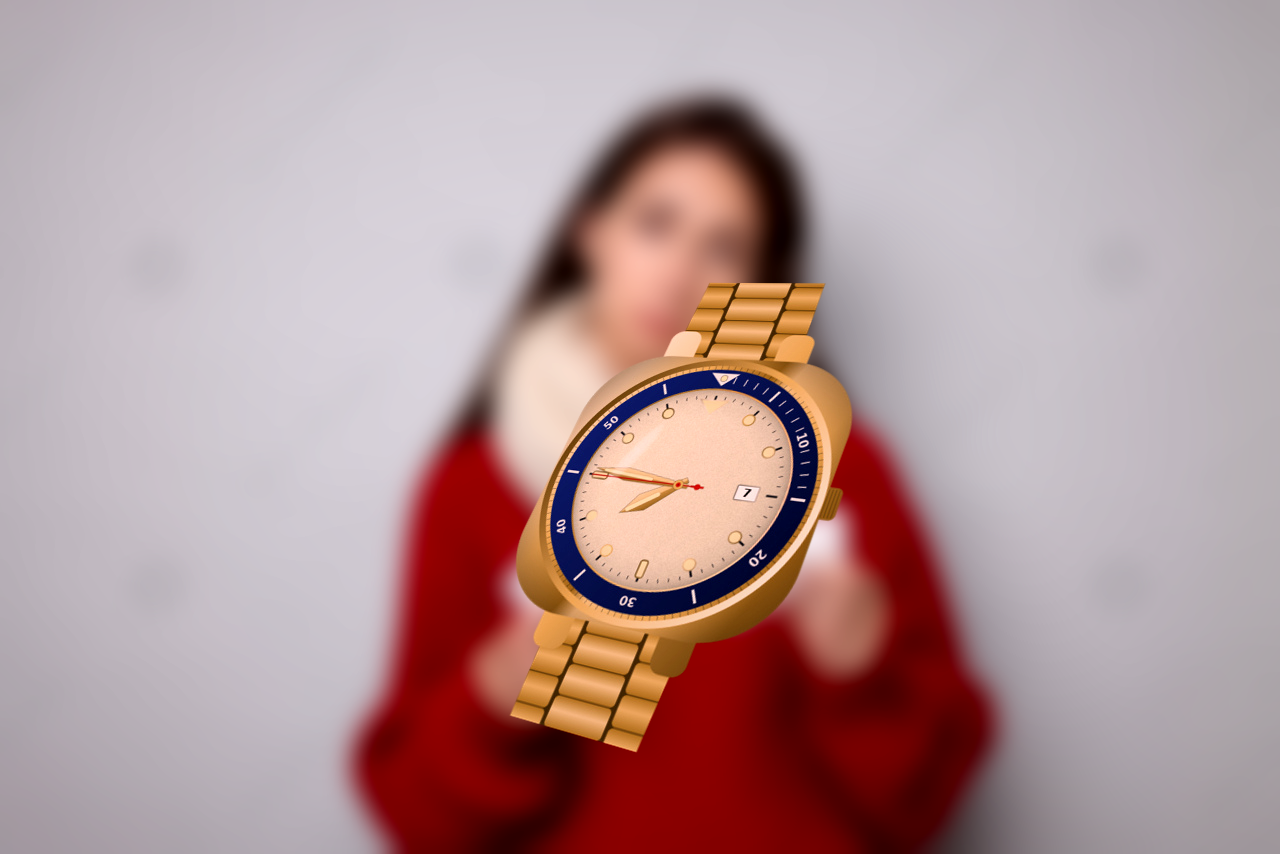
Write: 7 h 45 min 45 s
